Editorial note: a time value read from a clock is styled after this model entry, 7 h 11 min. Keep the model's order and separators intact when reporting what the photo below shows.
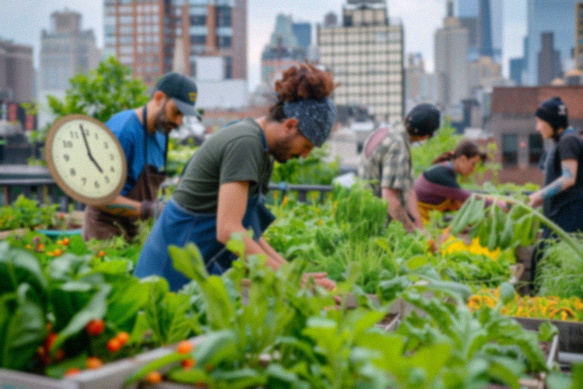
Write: 4 h 59 min
